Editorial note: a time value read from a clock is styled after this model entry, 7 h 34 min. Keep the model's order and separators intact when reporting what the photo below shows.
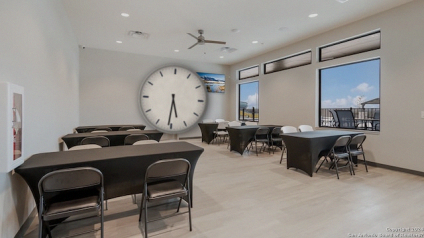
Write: 5 h 31 min
